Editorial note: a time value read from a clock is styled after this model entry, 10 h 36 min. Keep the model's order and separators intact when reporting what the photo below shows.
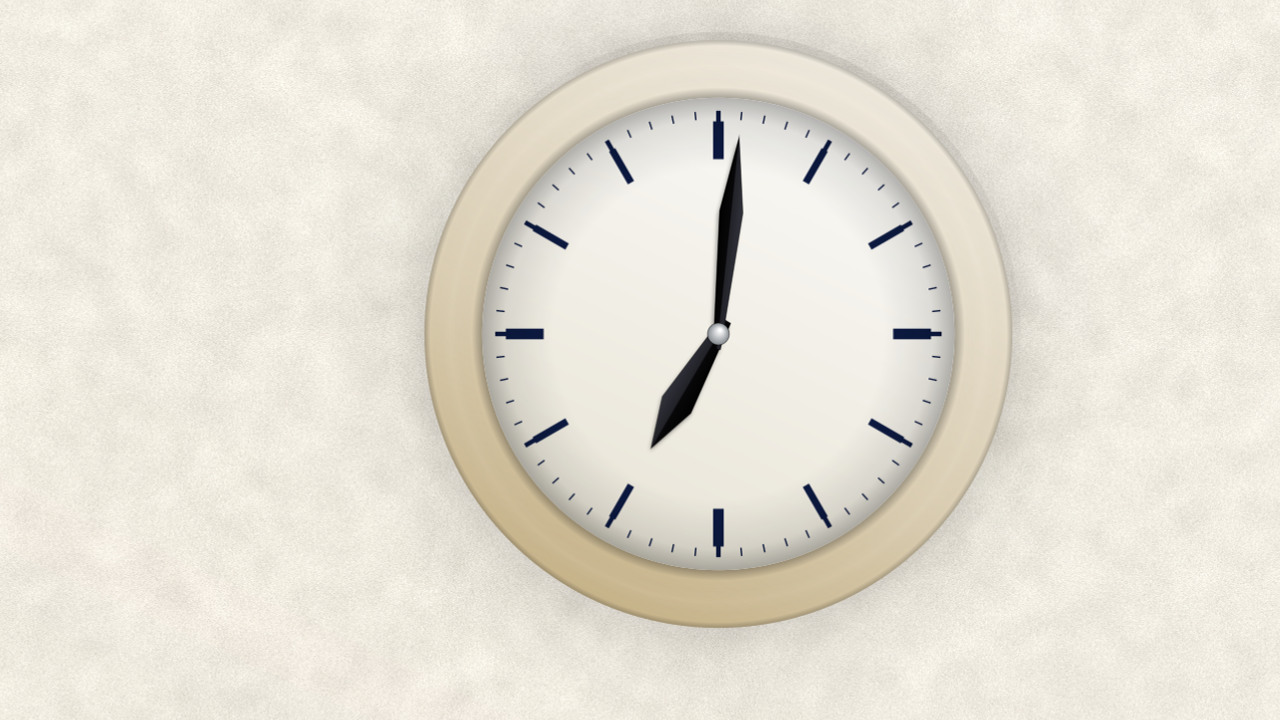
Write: 7 h 01 min
